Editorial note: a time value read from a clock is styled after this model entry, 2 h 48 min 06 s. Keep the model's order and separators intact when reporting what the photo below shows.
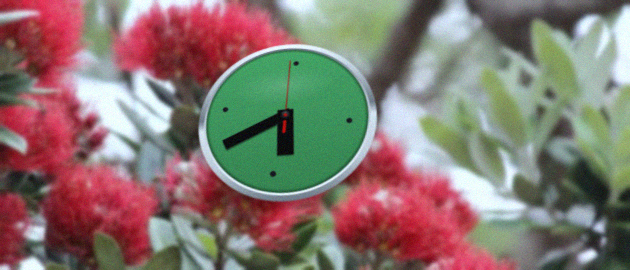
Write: 5 h 38 min 59 s
